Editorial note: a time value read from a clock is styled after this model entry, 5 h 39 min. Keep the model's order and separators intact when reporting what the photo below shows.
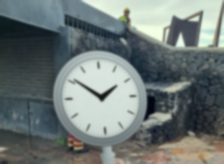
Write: 1 h 51 min
